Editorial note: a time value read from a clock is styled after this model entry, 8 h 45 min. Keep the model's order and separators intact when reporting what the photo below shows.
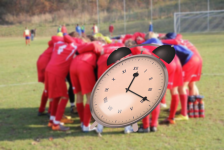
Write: 12 h 19 min
